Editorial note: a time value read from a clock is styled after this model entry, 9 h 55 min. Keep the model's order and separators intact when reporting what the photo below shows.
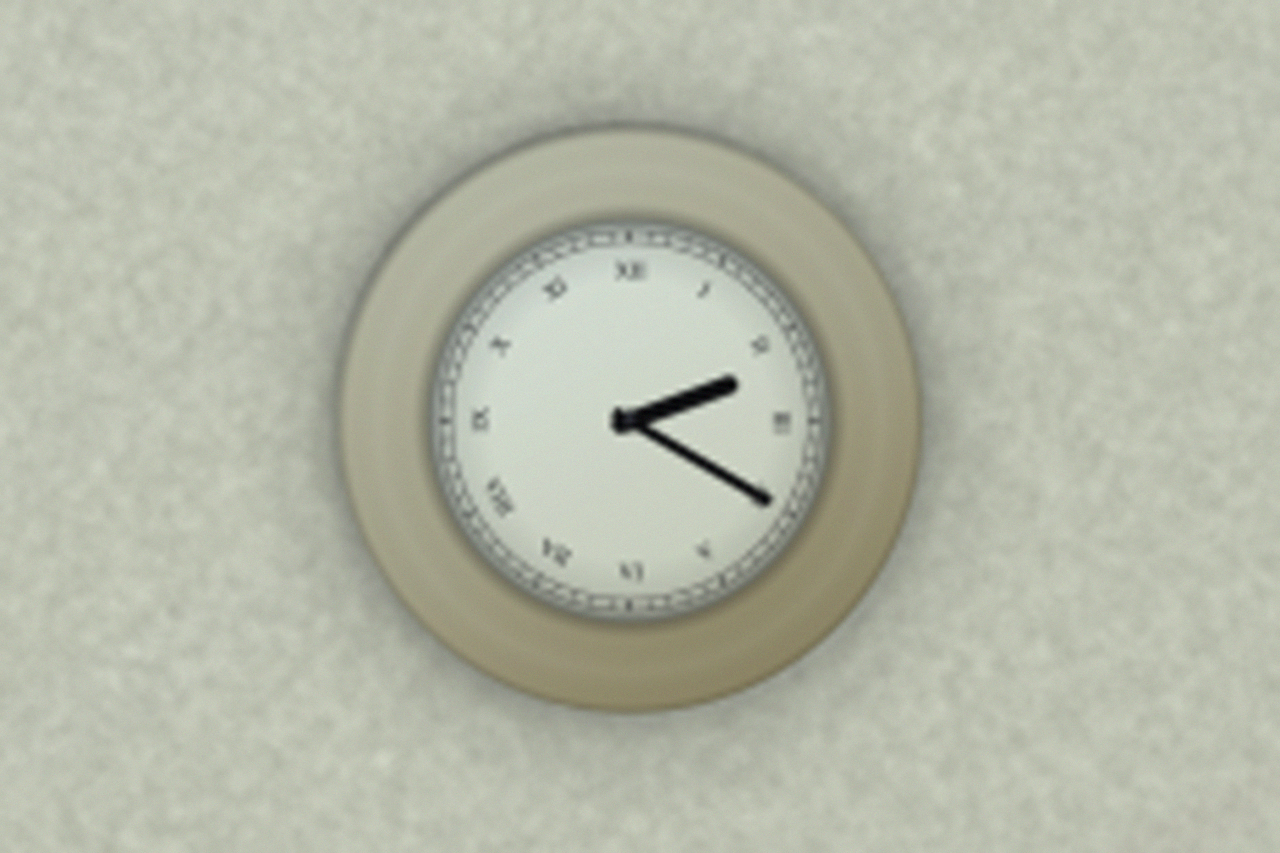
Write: 2 h 20 min
